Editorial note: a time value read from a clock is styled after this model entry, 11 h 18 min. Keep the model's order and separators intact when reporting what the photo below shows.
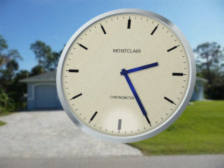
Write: 2 h 25 min
